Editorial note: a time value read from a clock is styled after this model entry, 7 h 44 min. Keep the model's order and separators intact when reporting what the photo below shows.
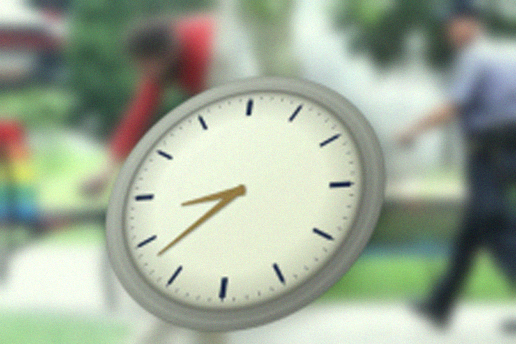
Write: 8 h 38 min
